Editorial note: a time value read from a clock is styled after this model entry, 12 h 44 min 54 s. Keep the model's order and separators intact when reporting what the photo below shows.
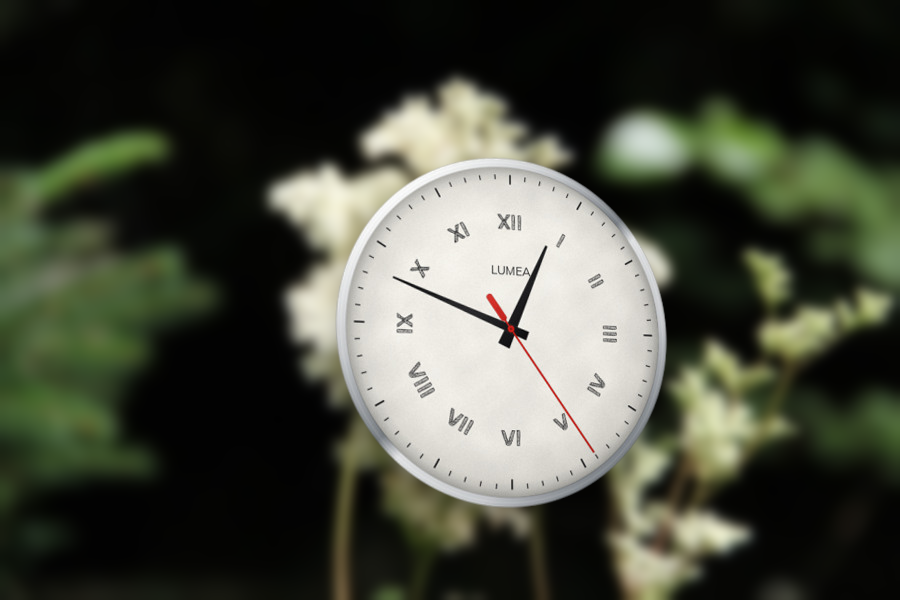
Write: 12 h 48 min 24 s
